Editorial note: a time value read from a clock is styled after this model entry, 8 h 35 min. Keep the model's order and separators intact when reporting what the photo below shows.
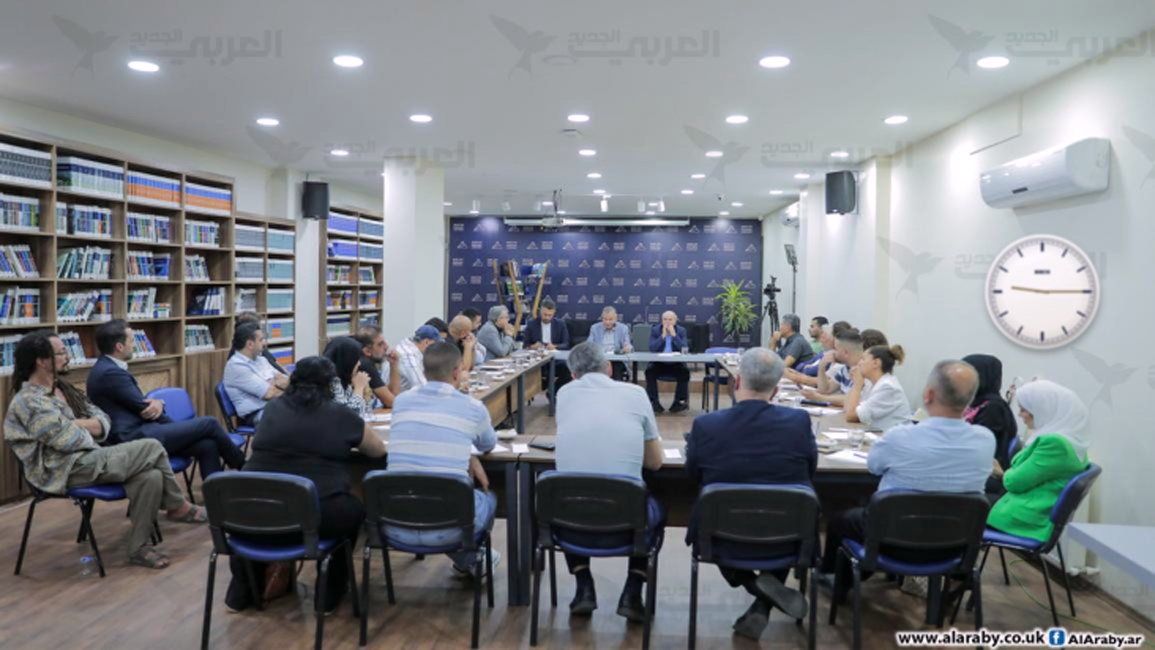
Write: 9 h 15 min
